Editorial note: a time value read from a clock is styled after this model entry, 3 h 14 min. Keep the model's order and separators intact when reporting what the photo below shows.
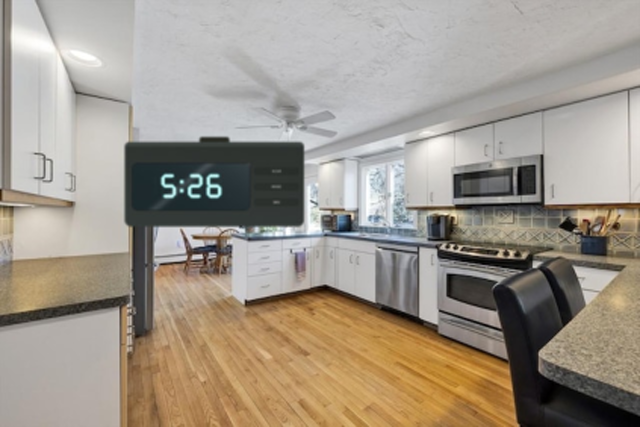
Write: 5 h 26 min
